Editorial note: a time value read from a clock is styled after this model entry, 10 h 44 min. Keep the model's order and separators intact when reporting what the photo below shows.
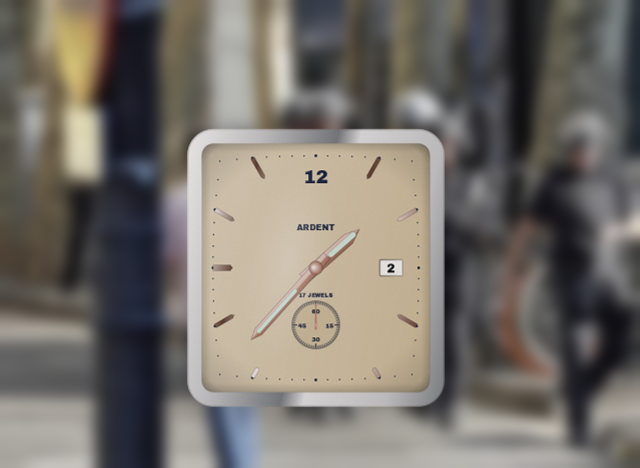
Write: 1 h 37 min
